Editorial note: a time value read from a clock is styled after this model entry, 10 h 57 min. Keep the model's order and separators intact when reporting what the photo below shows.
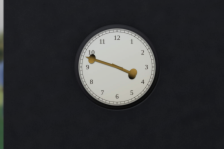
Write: 3 h 48 min
